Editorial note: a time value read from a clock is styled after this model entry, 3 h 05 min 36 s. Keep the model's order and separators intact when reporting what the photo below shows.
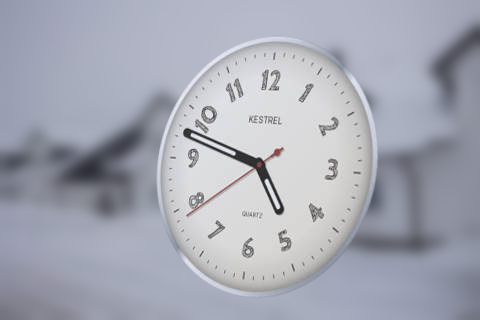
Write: 4 h 47 min 39 s
